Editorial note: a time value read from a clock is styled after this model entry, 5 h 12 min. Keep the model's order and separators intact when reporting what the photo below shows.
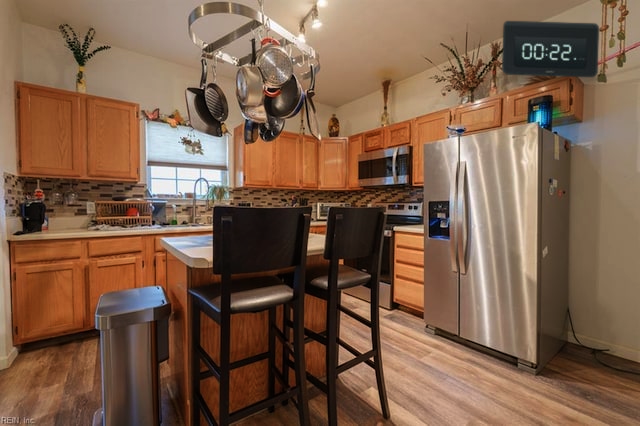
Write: 0 h 22 min
